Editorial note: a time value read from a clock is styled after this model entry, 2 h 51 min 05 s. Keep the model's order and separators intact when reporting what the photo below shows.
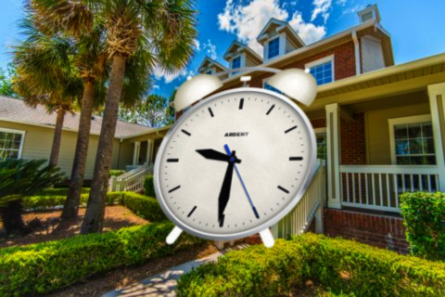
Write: 9 h 30 min 25 s
